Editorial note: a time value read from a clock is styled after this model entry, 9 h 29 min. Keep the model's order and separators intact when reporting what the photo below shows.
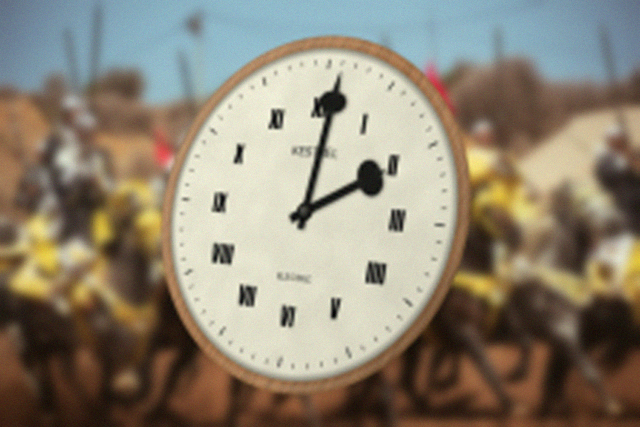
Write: 2 h 01 min
